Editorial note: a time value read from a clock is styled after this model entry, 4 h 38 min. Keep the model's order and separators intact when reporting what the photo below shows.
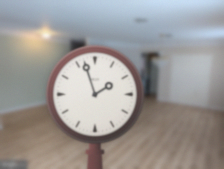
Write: 1 h 57 min
